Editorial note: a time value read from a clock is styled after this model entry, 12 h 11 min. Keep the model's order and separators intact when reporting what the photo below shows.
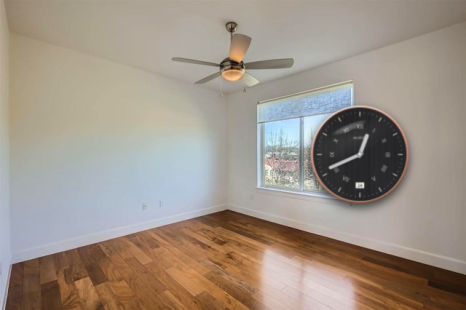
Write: 12 h 41 min
